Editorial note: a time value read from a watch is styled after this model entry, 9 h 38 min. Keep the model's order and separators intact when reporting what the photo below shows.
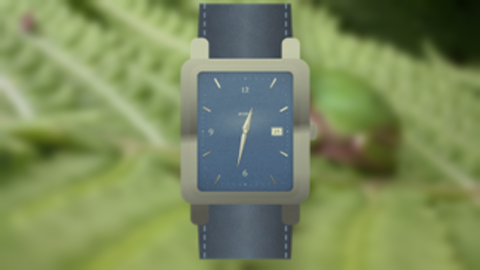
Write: 12 h 32 min
